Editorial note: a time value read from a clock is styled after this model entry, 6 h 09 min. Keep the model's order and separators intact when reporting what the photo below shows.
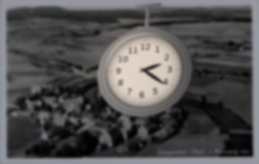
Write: 2 h 21 min
